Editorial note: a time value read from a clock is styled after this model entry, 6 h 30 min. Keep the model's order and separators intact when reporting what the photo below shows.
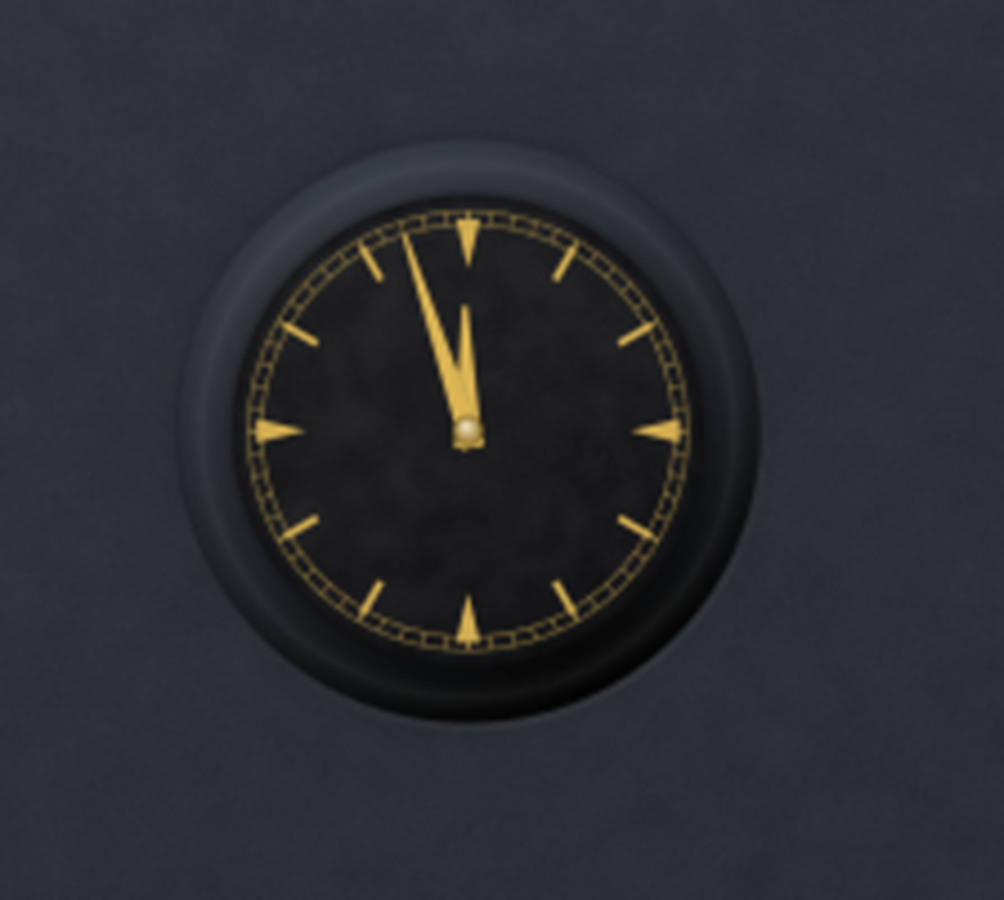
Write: 11 h 57 min
